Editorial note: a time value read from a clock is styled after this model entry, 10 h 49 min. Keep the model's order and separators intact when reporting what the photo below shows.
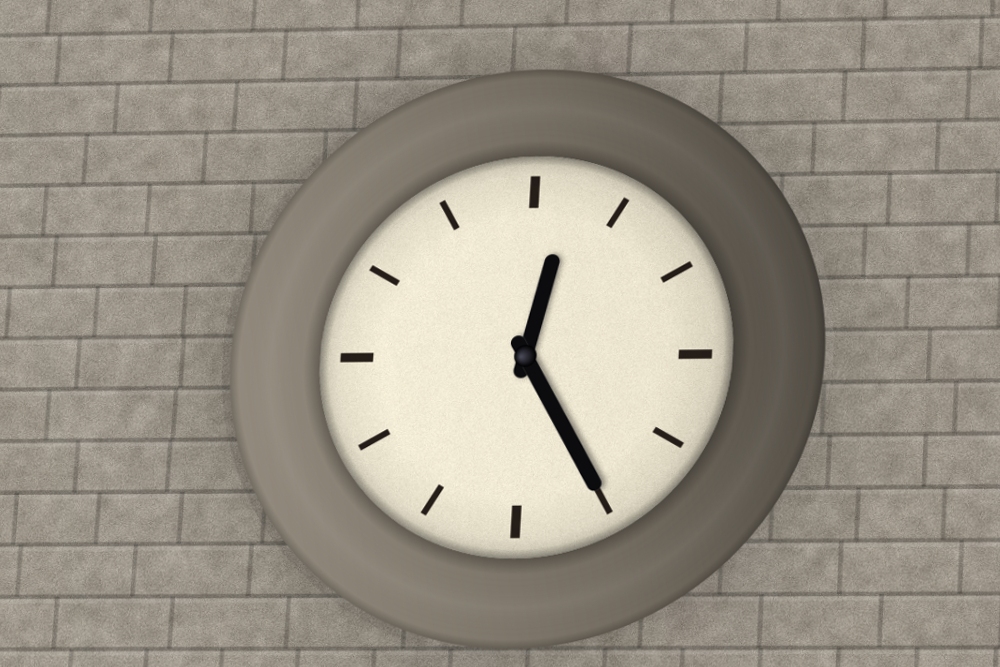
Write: 12 h 25 min
